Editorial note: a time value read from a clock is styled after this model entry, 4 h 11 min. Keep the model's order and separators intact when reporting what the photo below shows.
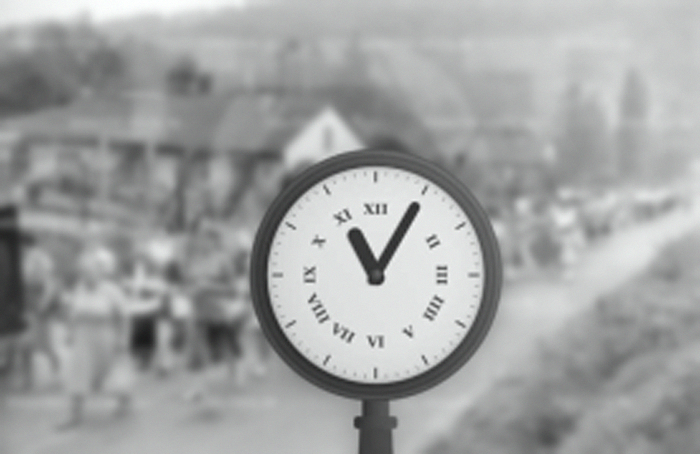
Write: 11 h 05 min
